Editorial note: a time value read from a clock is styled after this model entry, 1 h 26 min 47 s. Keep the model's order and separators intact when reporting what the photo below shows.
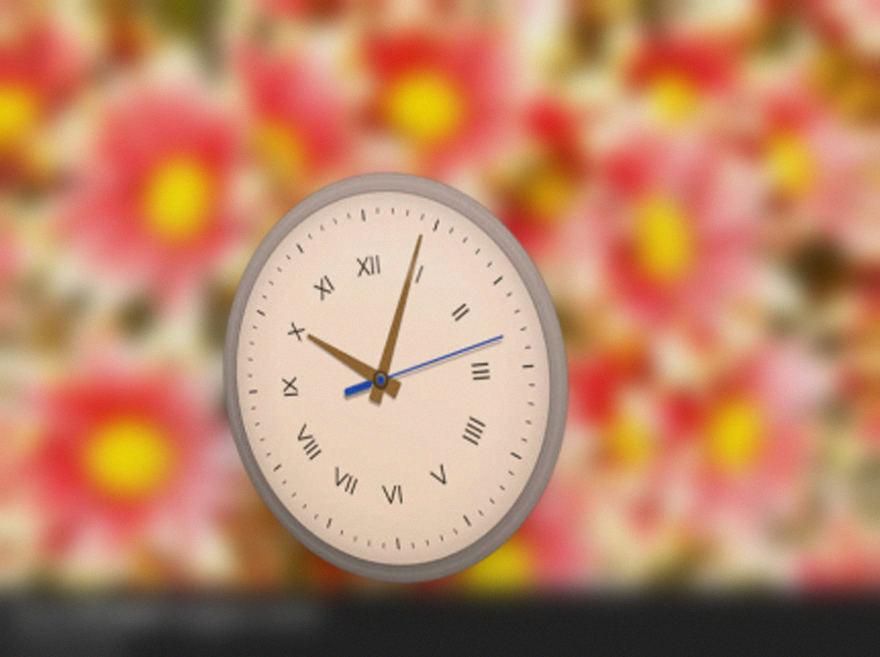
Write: 10 h 04 min 13 s
